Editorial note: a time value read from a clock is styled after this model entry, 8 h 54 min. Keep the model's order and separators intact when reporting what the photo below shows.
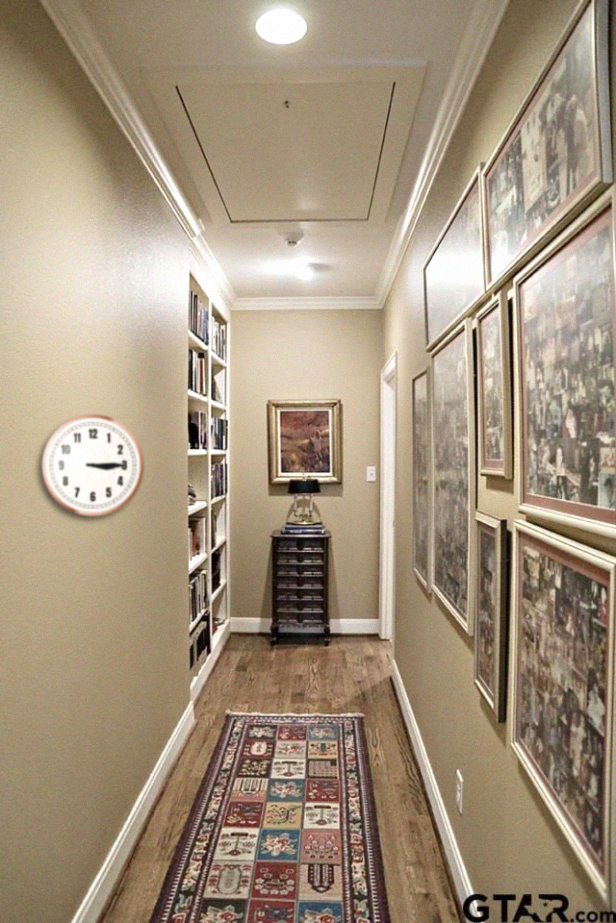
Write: 3 h 15 min
